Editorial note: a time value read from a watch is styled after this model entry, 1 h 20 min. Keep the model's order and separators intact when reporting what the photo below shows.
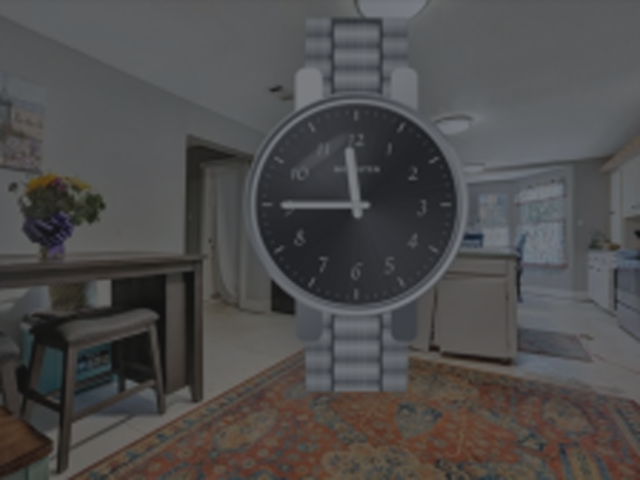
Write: 11 h 45 min
